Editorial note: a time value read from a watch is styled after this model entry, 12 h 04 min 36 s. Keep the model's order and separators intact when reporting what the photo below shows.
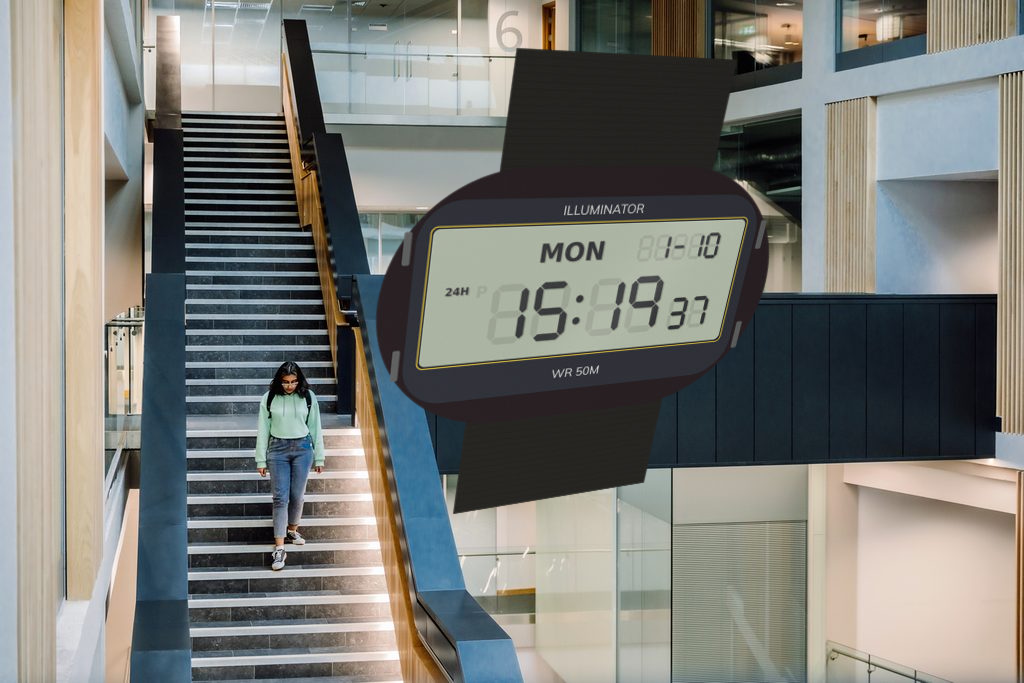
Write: 15 h 19 min 37 s
